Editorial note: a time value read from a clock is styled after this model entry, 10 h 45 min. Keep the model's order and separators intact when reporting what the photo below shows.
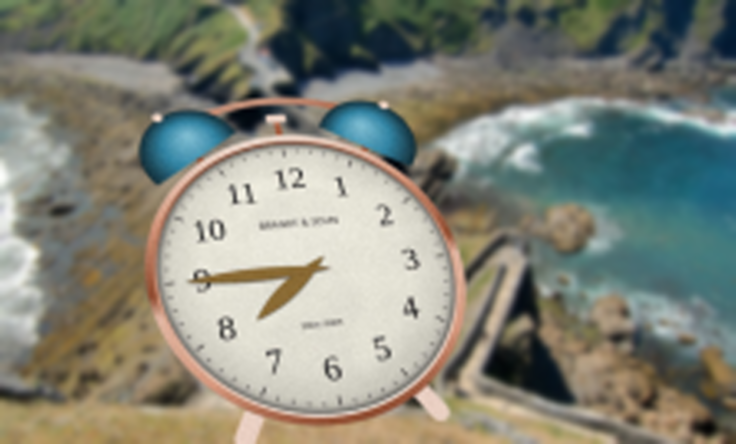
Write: 7 h 45 min
